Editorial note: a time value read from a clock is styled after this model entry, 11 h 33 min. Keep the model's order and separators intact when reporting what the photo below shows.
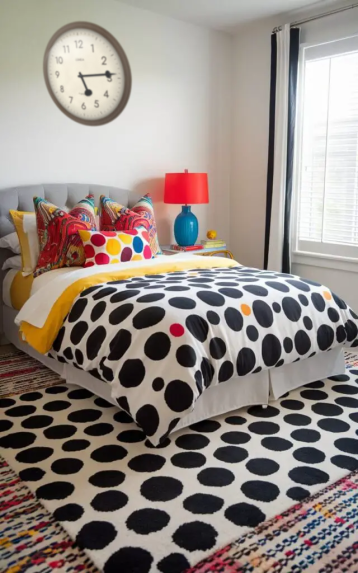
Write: 5 h 14 min
